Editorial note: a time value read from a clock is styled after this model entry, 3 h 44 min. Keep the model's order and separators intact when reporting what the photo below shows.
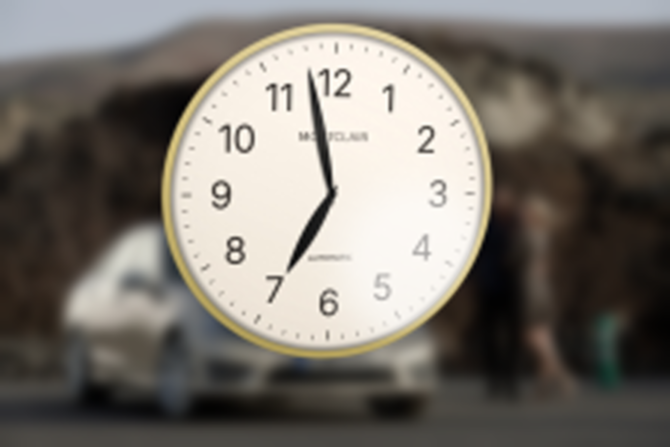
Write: 6 h 58 min
